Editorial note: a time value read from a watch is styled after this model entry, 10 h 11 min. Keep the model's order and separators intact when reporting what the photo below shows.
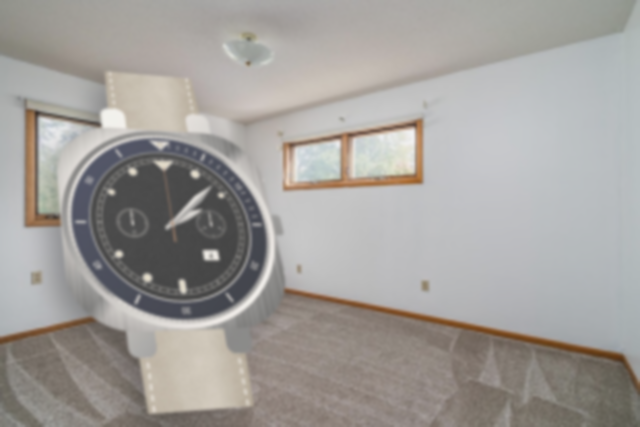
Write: 2 h 08 min
